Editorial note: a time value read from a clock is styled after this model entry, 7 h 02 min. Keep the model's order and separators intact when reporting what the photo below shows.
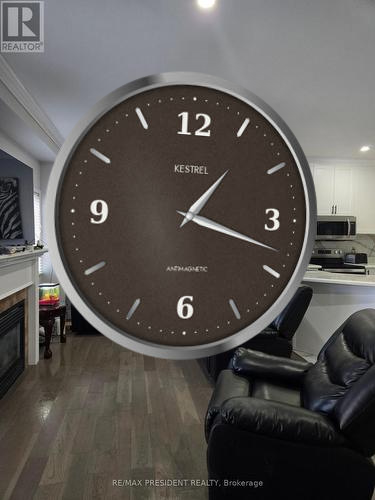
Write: 1 h 18 min
